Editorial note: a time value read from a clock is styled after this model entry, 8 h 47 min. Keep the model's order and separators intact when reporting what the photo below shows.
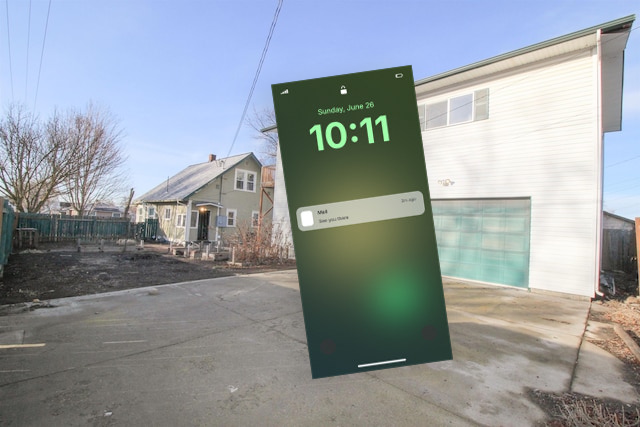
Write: 10 h 11 min
